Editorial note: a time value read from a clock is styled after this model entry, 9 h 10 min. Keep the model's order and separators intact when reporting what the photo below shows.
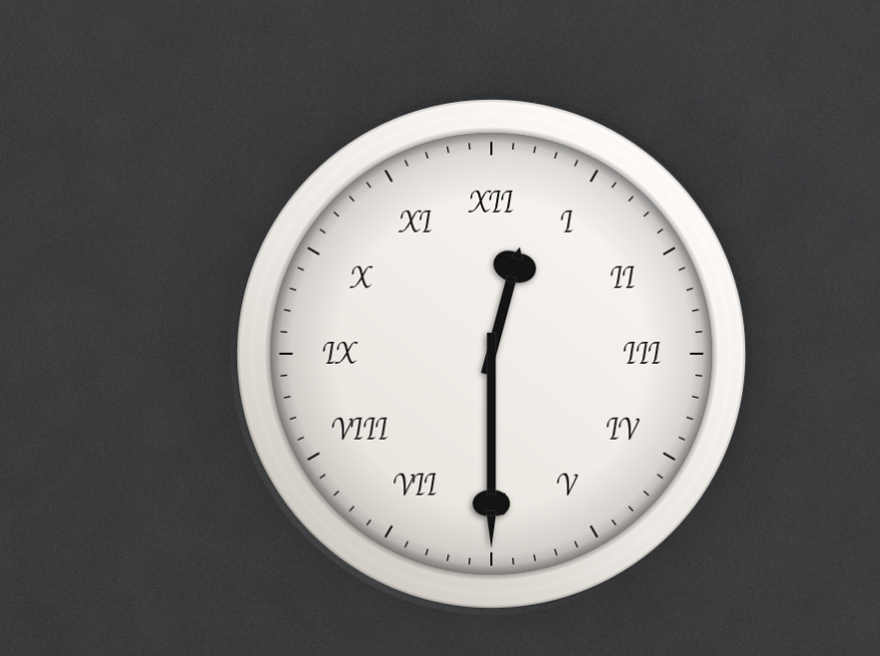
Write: 12 h 30 min
